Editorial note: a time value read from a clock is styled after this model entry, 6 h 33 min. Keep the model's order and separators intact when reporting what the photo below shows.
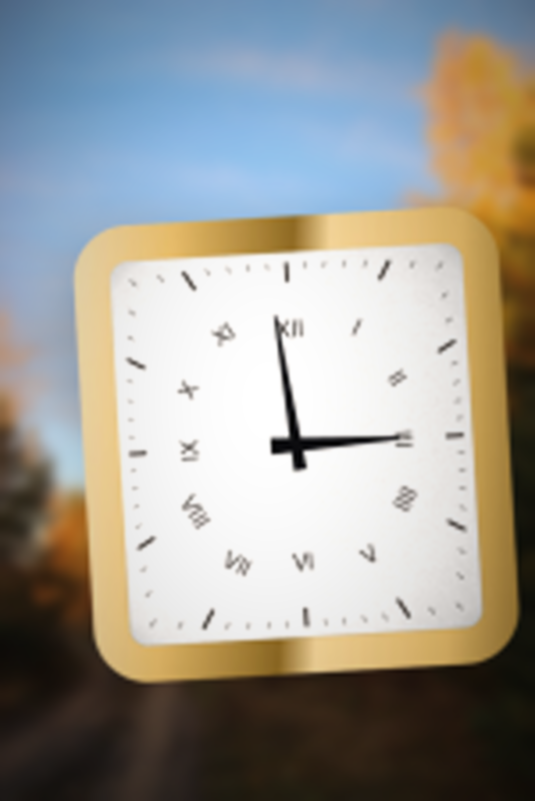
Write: 2 h 59 min
